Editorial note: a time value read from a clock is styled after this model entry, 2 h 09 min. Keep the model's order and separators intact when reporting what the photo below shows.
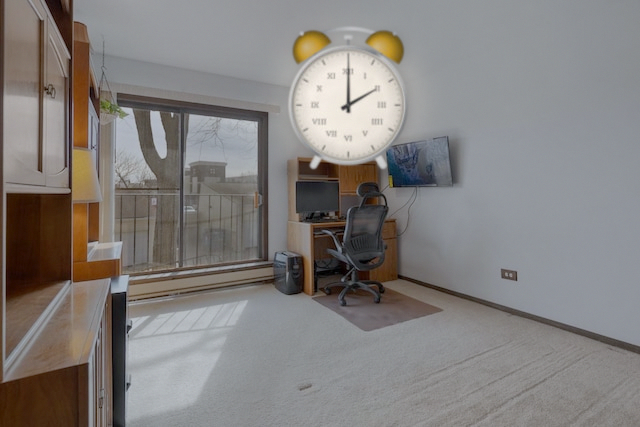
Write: 2 h 00 min
